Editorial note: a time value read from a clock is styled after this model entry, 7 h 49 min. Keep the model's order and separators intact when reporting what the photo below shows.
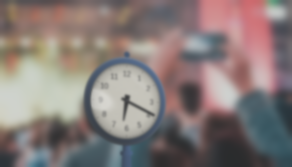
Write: 6 h 19 min
